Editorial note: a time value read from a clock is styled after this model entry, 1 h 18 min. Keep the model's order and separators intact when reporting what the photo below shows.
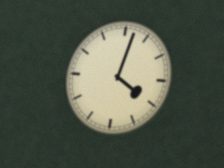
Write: 4 h 02 min
